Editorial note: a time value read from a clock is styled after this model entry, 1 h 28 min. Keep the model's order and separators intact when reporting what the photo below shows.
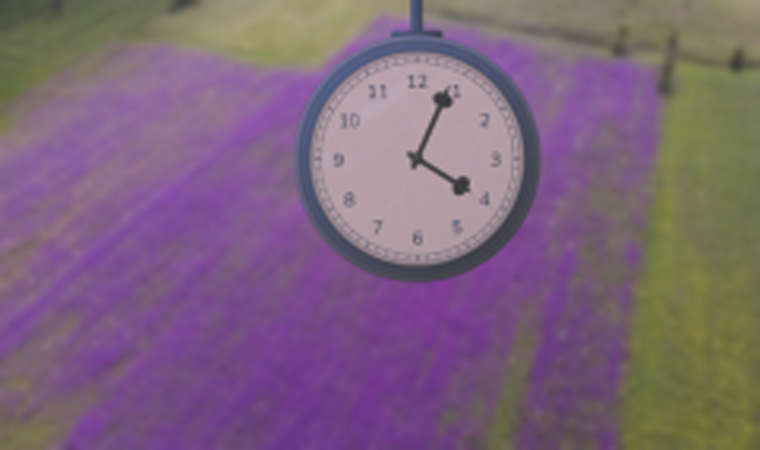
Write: 4 h 04 min
